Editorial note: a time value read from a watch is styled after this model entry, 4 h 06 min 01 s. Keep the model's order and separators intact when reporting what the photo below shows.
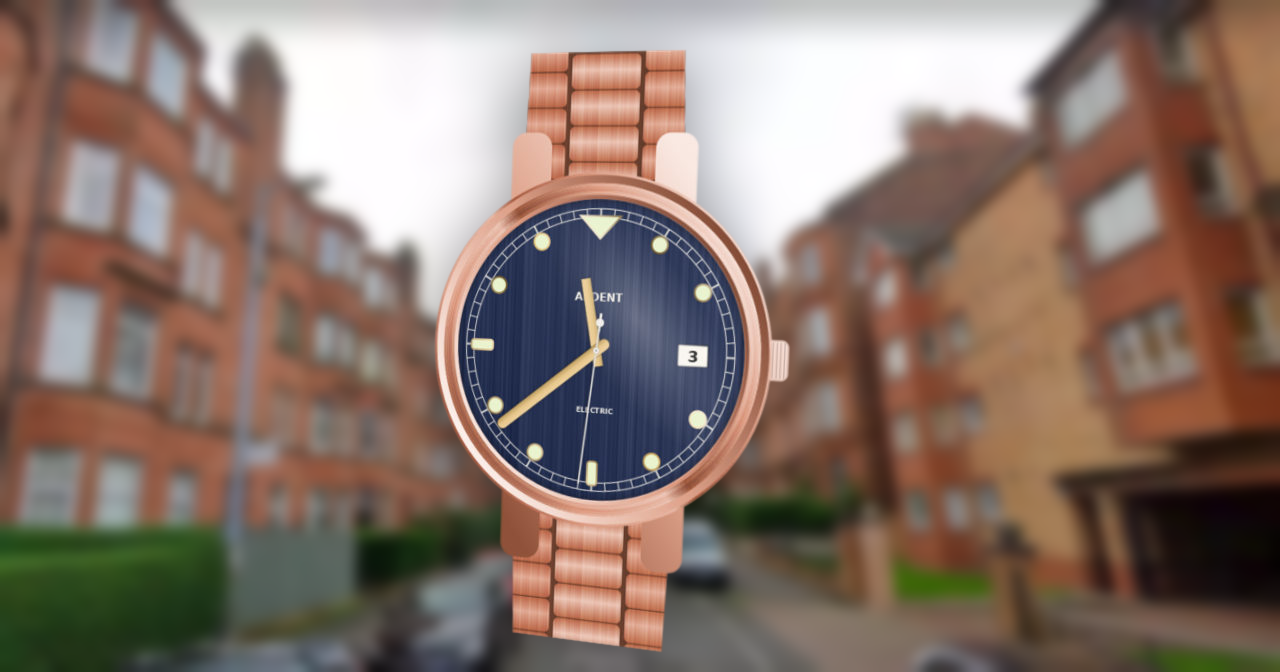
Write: 11 h 38 min 31 s
